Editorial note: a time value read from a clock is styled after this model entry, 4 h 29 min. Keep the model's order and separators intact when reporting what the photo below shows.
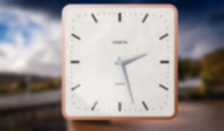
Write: 2 h 27 min
